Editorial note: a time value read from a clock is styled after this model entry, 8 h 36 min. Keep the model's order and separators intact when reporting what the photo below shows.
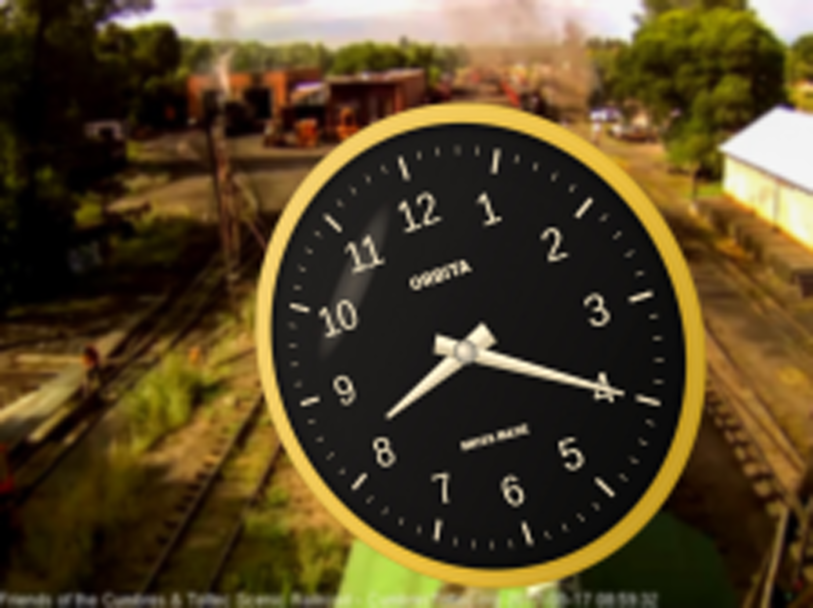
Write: 8 h 20 min
